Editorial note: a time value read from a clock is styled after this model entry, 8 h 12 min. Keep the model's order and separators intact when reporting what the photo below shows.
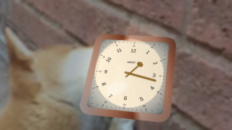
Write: 1 h 17 min
